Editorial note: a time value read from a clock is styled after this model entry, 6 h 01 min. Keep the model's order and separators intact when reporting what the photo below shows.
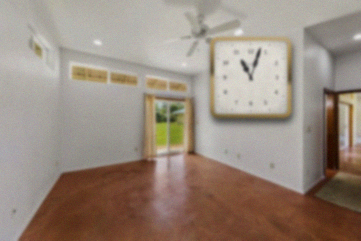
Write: 11 h 03 min
